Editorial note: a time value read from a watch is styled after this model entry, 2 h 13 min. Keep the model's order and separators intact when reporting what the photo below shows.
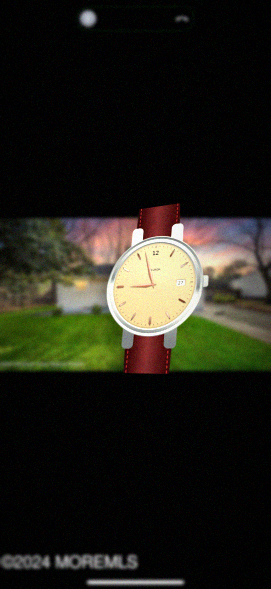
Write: 8 h 57 min
